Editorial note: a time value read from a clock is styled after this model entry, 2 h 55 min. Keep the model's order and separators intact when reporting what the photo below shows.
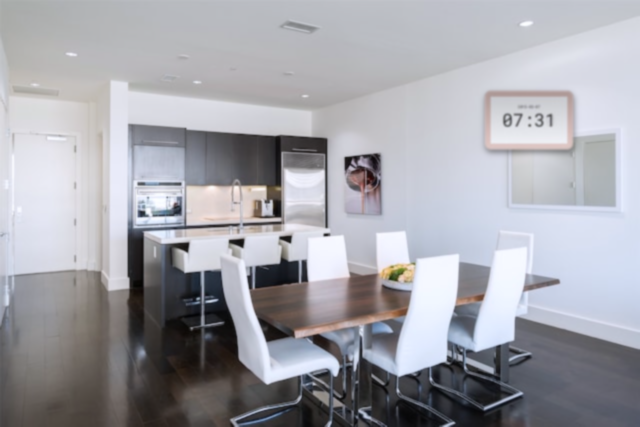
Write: 7 h 31 min
